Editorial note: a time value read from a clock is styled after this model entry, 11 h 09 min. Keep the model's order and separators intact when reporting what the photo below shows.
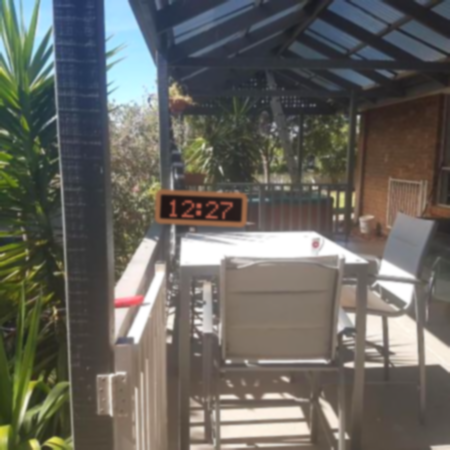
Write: 12 h 27 min
